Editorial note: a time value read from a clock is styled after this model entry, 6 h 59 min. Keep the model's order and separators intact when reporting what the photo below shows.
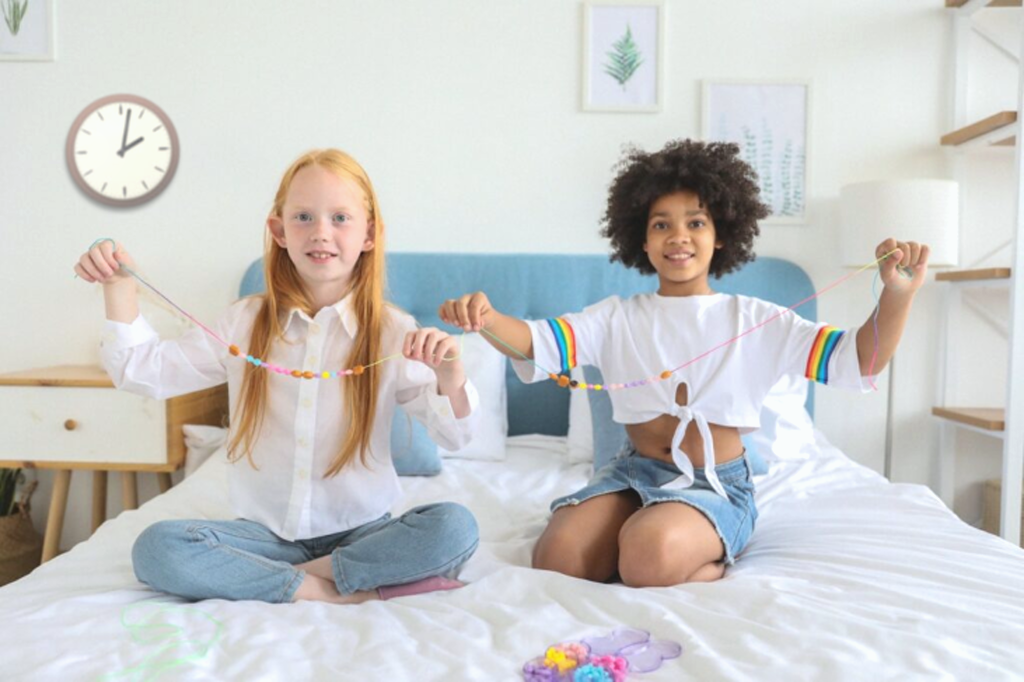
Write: 2 h 02 min
